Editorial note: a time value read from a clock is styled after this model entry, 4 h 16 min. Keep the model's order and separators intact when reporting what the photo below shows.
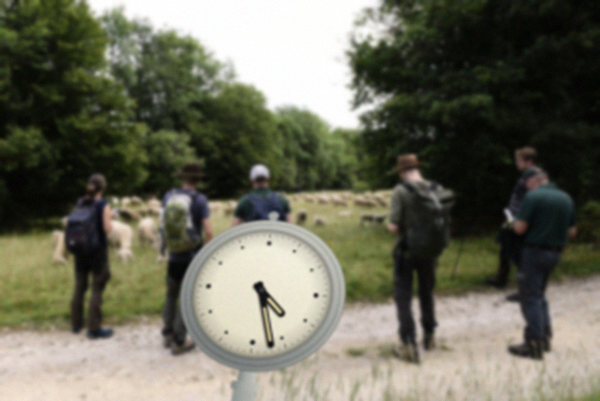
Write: 4 h 27 min
